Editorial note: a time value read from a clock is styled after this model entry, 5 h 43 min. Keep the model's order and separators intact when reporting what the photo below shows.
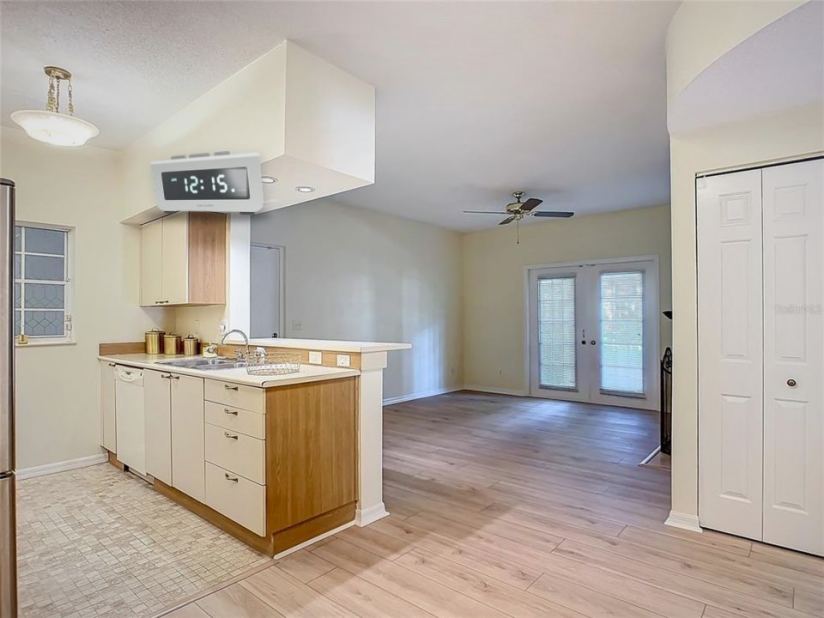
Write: 12 h 15 min
